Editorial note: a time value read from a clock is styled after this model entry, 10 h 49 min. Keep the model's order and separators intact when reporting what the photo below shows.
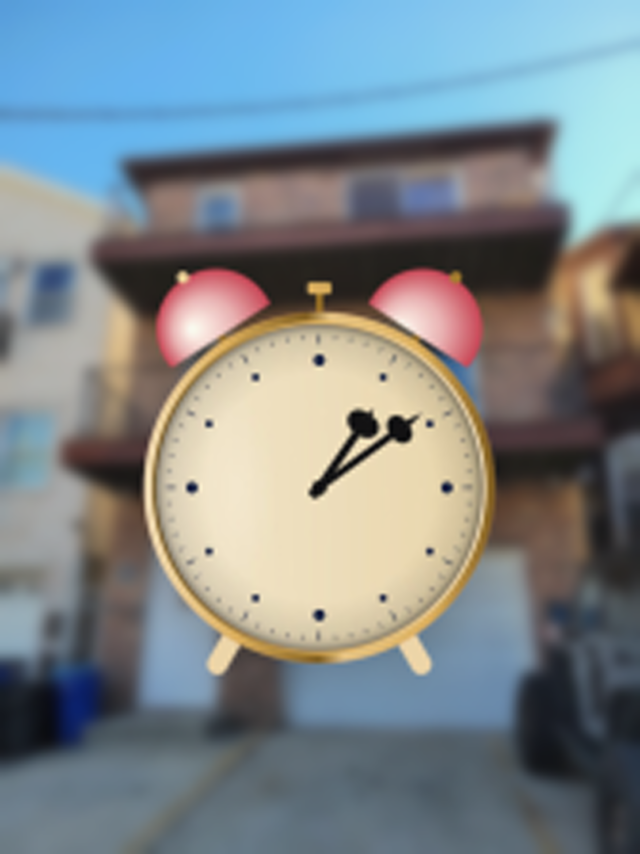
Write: 1 h 09 min
